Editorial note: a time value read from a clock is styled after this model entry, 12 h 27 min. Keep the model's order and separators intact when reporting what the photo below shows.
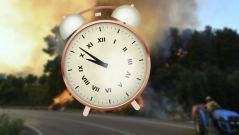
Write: 9 h 52 min
